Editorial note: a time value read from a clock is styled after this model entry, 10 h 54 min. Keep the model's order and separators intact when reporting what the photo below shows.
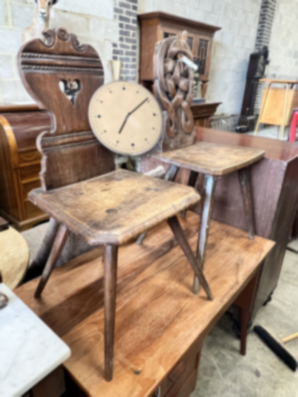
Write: 7 h 09 min
